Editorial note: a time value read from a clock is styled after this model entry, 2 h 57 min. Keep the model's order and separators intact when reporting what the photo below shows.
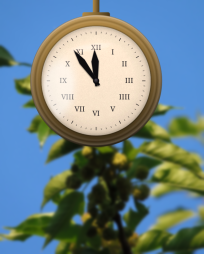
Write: 11 h 54 min
